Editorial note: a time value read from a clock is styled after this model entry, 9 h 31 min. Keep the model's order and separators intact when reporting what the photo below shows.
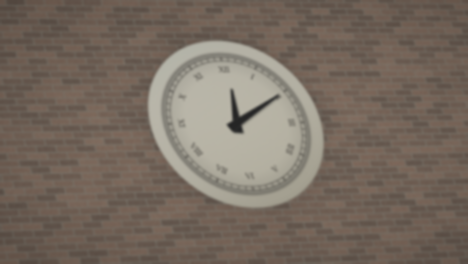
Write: 12 h 10 min
